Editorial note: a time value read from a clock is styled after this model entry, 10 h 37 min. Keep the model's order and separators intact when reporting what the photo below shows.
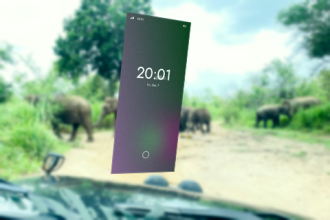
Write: 20 h 01 min
